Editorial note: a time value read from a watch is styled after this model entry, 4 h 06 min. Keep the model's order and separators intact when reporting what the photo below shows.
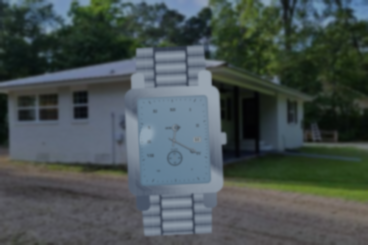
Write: 12 h 20 min
